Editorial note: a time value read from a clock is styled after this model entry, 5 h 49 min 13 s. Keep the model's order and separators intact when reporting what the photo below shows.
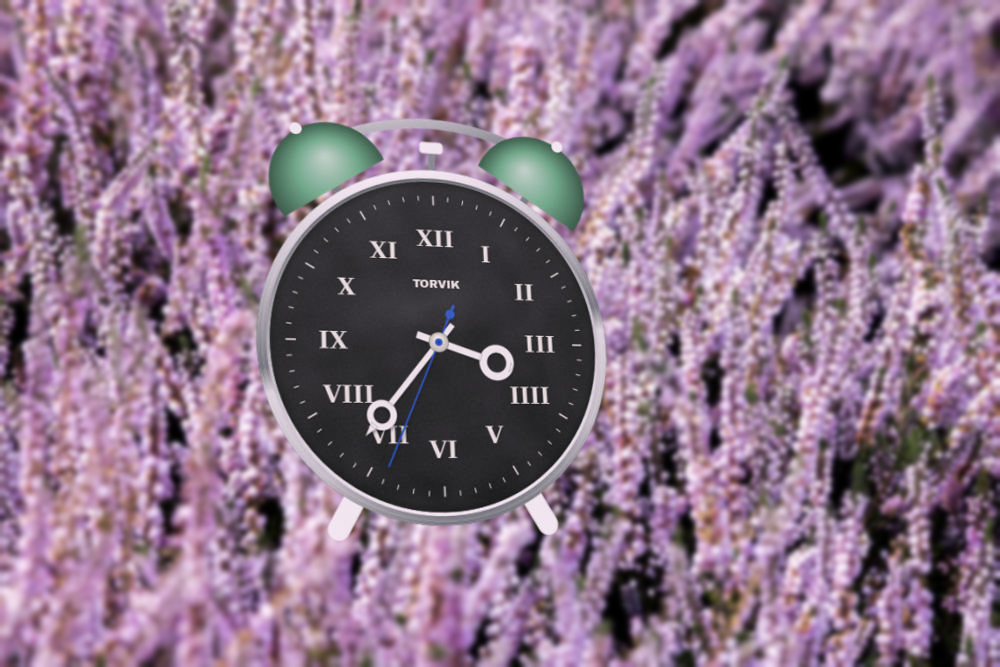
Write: 3 h 36 min 34 s
